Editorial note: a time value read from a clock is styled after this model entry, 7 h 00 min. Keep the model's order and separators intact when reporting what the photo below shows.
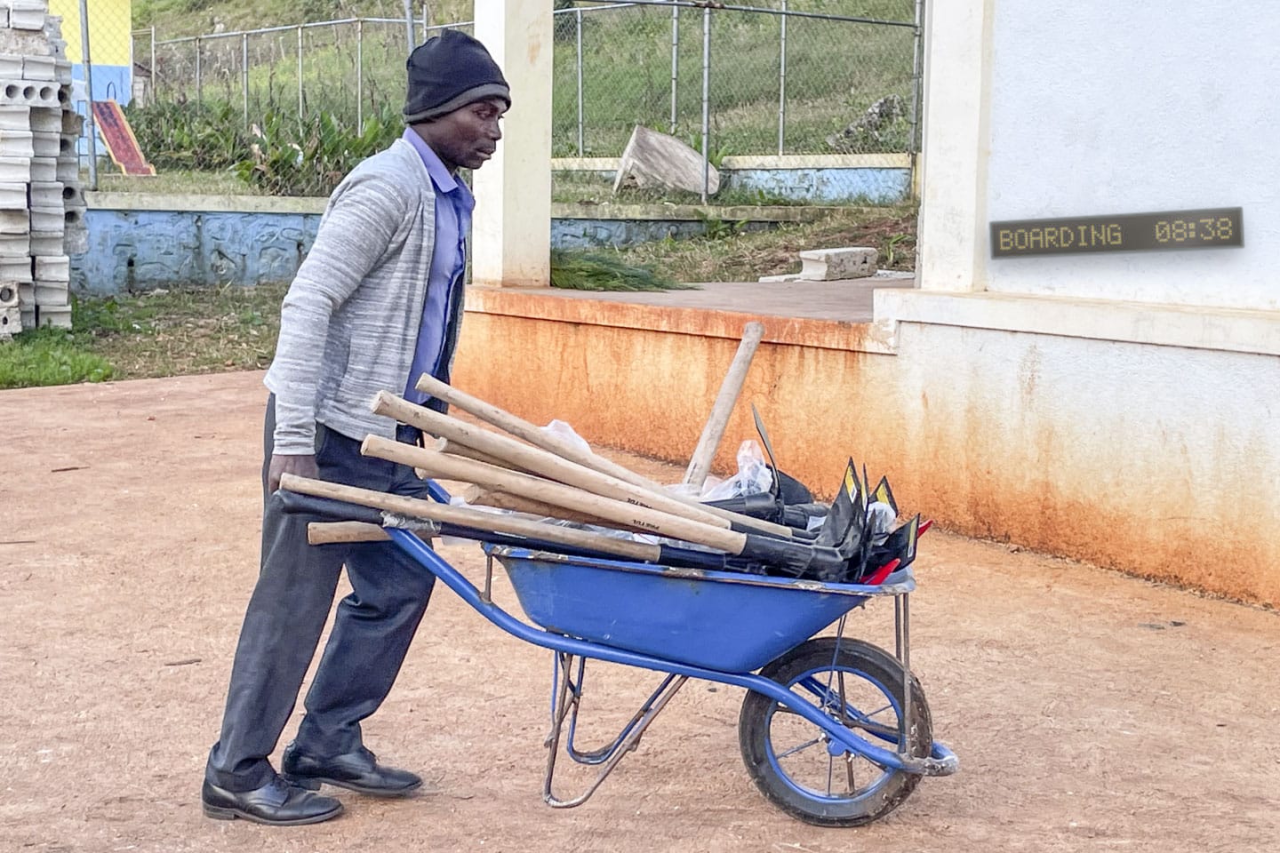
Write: 8 h 38 min
